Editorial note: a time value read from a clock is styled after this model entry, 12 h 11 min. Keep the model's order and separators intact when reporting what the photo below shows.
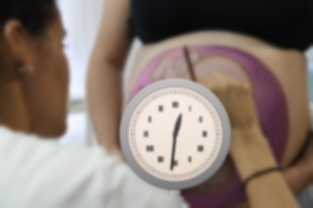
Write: 12 h 31 min
